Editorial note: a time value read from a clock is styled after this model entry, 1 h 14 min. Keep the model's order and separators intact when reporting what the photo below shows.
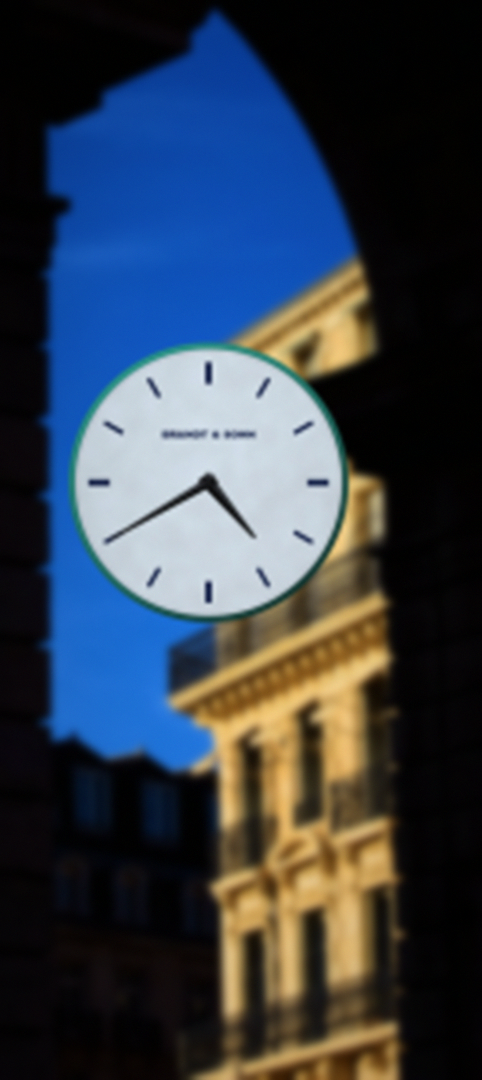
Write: 4 h 40 min
